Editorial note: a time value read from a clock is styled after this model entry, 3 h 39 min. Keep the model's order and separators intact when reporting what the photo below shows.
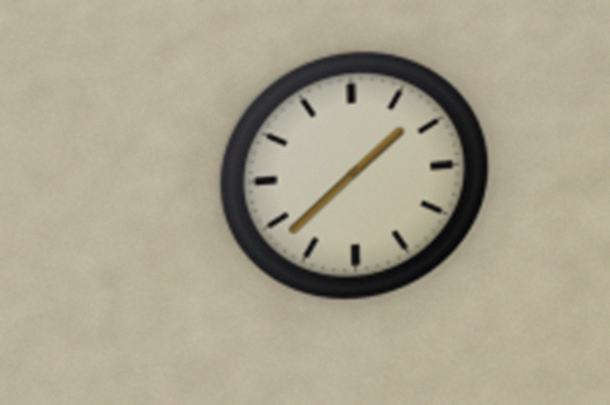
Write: 1 h 38 min
